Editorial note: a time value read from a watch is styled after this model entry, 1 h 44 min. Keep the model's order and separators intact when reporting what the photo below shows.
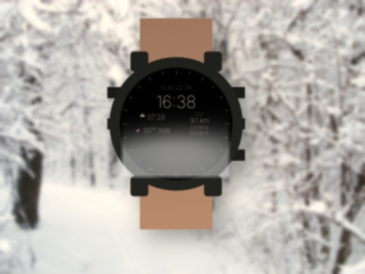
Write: 16 h 38 min
